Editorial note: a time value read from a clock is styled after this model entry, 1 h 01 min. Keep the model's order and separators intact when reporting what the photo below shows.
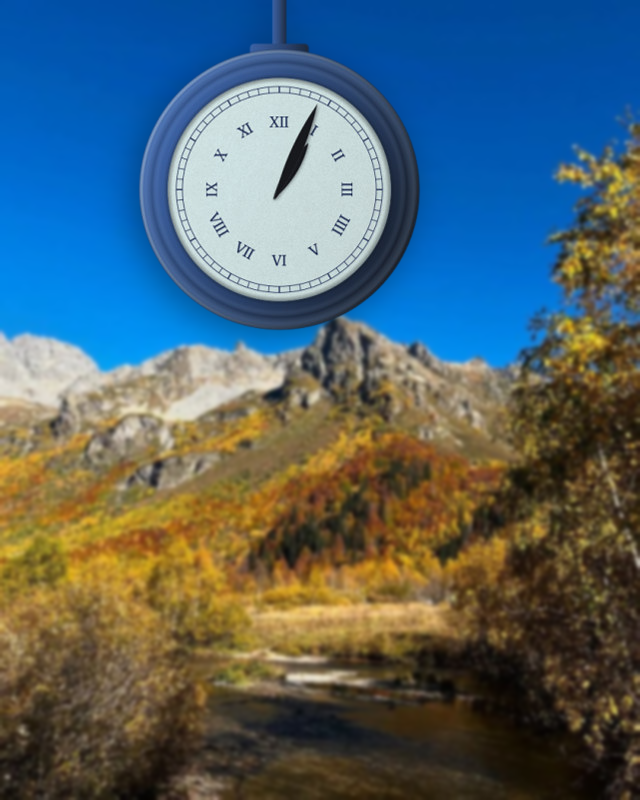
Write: 1 h 04 min
